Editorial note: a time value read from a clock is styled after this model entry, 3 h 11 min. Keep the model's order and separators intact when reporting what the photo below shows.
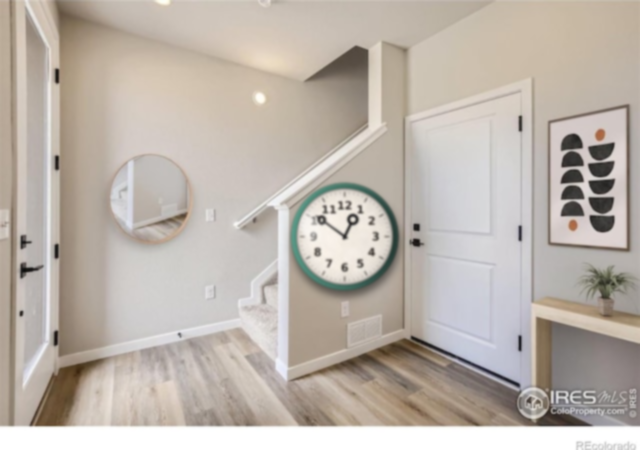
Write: 12 h 51 min
